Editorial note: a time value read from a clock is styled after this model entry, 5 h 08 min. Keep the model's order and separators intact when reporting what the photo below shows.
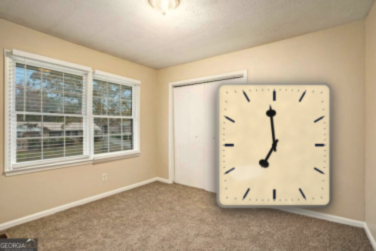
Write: 6 h 59 min
